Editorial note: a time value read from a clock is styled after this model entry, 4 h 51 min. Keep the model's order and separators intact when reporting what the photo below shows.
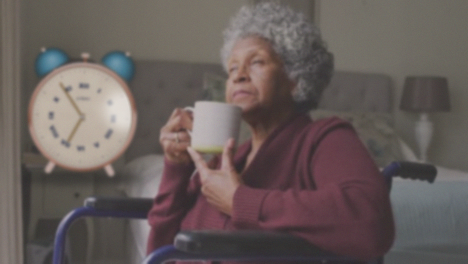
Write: 6 h 54 min
